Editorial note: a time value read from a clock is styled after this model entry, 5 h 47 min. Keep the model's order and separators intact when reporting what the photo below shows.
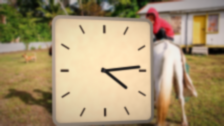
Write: 4 h 14 min
